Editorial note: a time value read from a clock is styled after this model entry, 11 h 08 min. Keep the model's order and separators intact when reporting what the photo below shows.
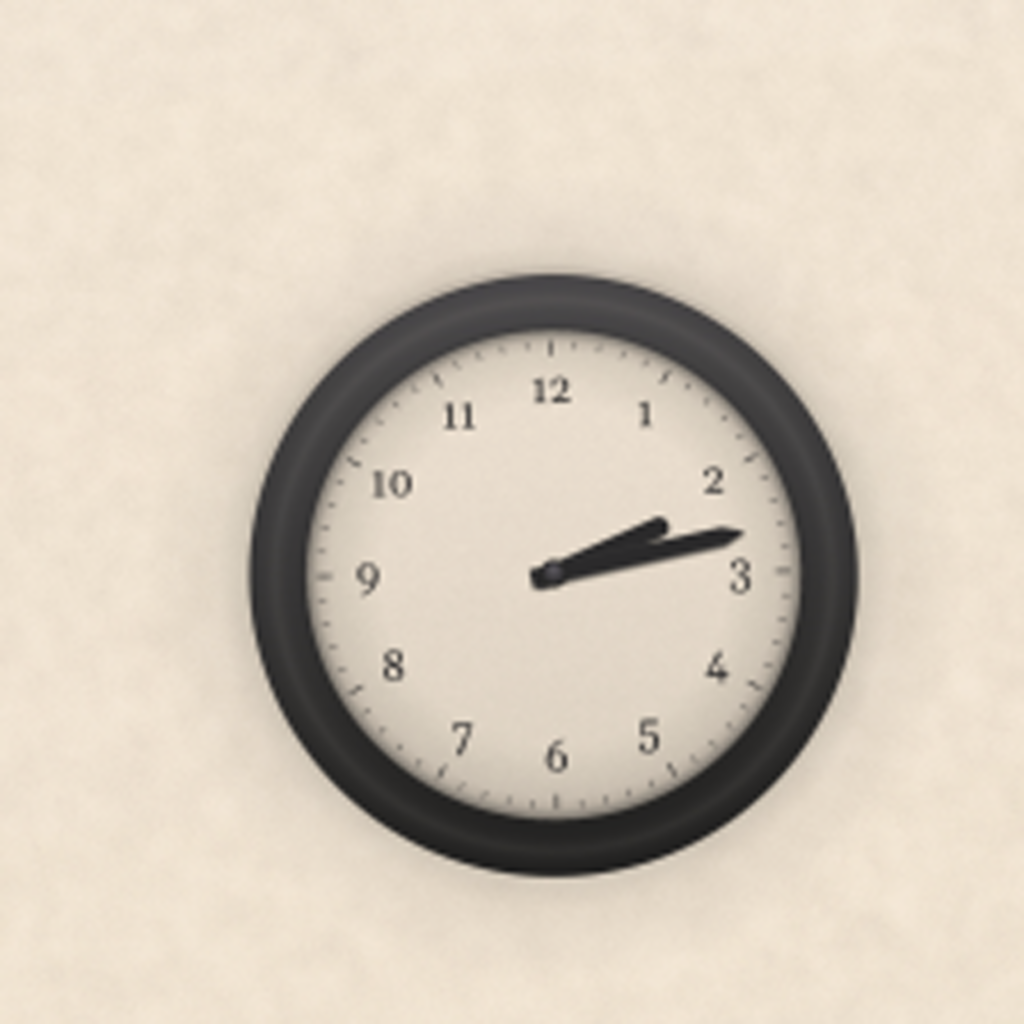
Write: 2 h 13 min
